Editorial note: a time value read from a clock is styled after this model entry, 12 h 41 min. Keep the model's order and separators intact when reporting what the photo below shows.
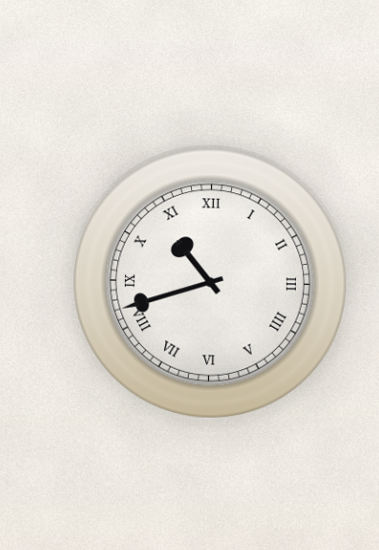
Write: 10 h 42 min
